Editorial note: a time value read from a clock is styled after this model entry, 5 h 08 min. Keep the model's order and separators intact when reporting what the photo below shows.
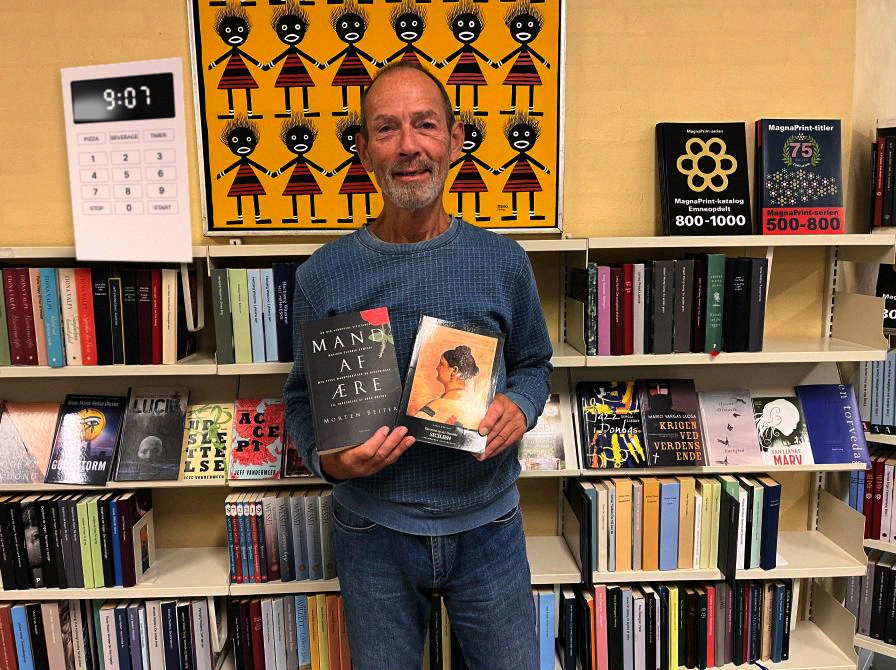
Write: 9 h 07 min
